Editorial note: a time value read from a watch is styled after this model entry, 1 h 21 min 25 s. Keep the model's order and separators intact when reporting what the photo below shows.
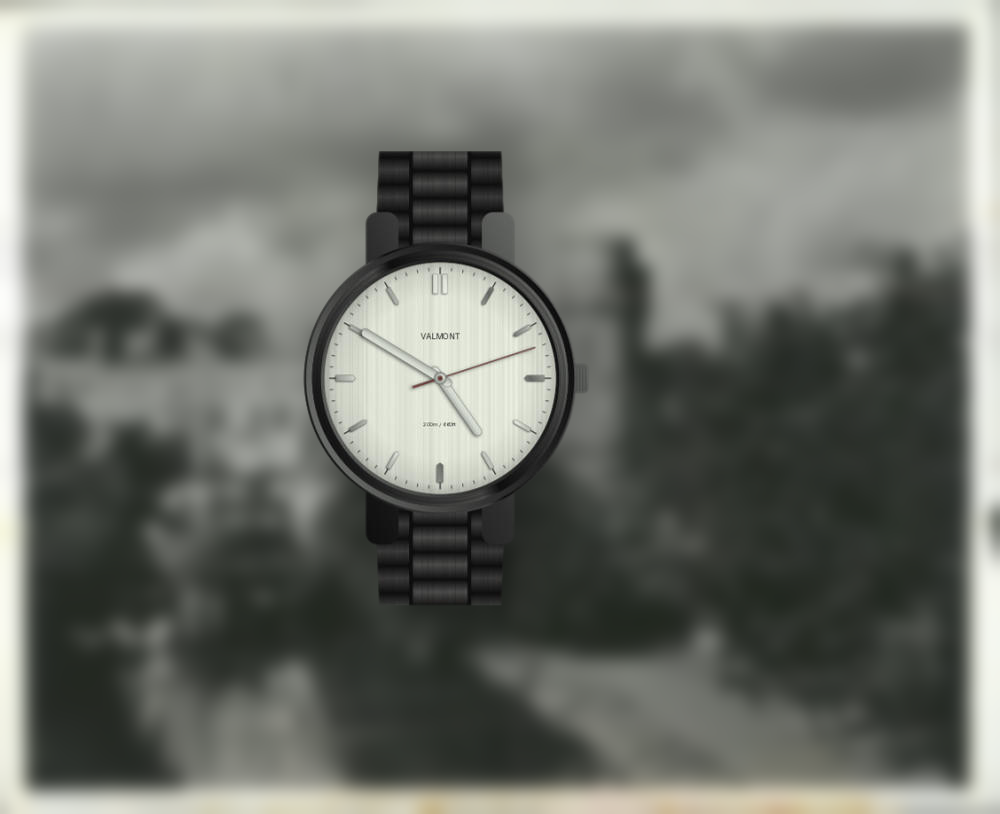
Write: 4 h 50 min 12 s
